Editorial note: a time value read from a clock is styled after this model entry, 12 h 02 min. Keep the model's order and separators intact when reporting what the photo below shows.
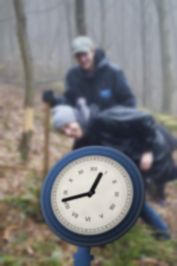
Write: 12 h 42 min
